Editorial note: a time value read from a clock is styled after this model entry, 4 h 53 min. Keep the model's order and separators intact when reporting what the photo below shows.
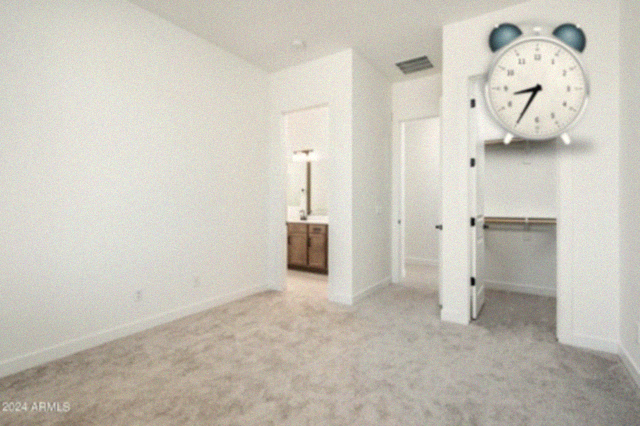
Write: 8 h 35 min
